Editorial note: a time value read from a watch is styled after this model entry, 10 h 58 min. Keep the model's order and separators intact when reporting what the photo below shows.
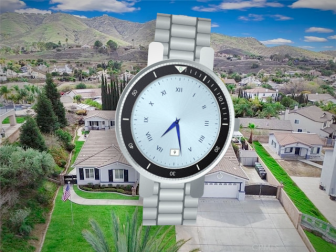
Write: 7 h 28 min
